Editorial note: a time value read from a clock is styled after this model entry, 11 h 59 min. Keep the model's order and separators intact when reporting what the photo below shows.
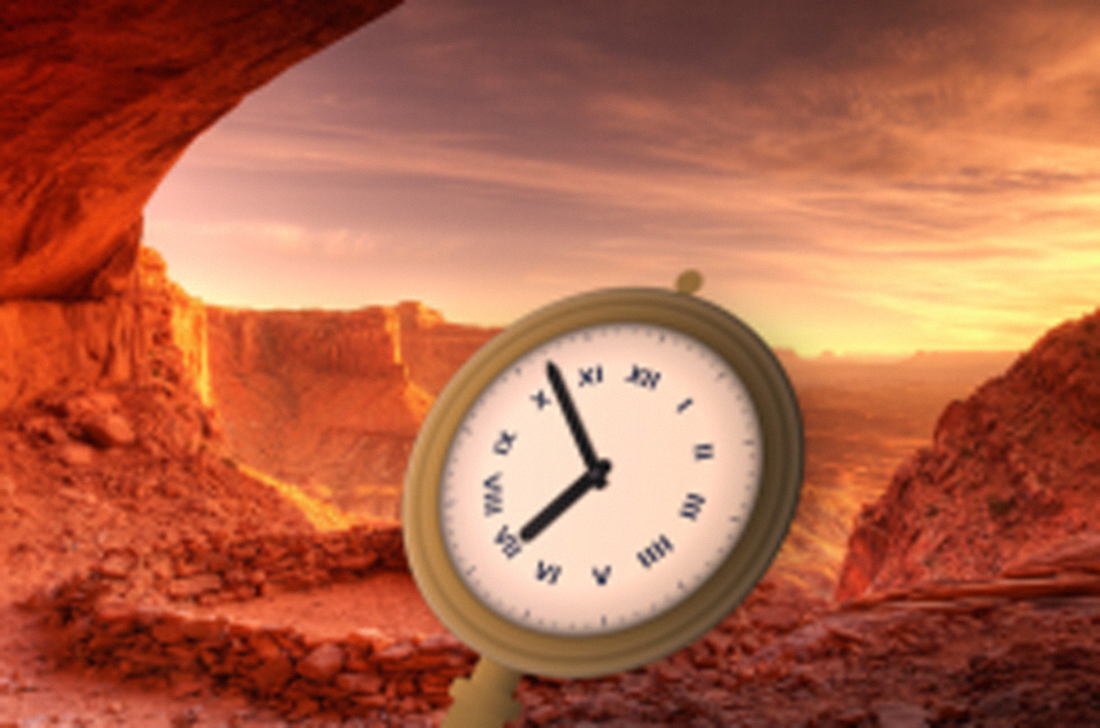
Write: 6 h 52 min
